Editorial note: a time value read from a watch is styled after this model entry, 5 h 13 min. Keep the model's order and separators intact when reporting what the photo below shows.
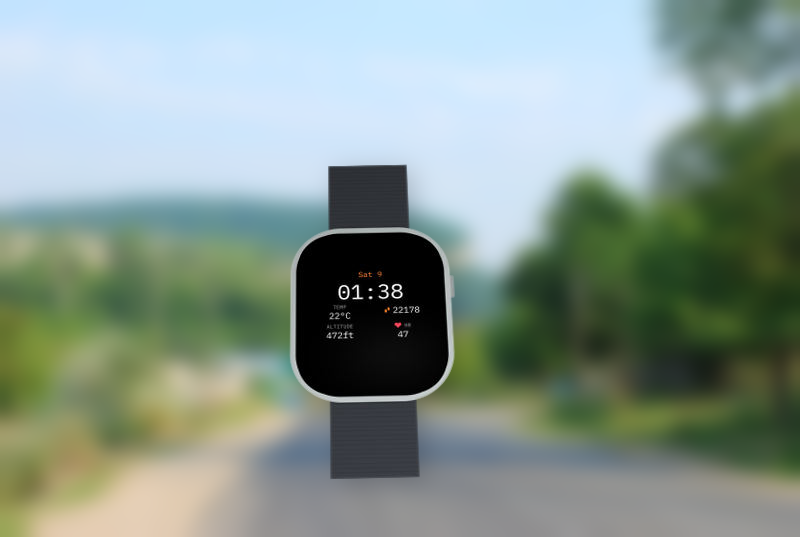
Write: 1 h 38 min
